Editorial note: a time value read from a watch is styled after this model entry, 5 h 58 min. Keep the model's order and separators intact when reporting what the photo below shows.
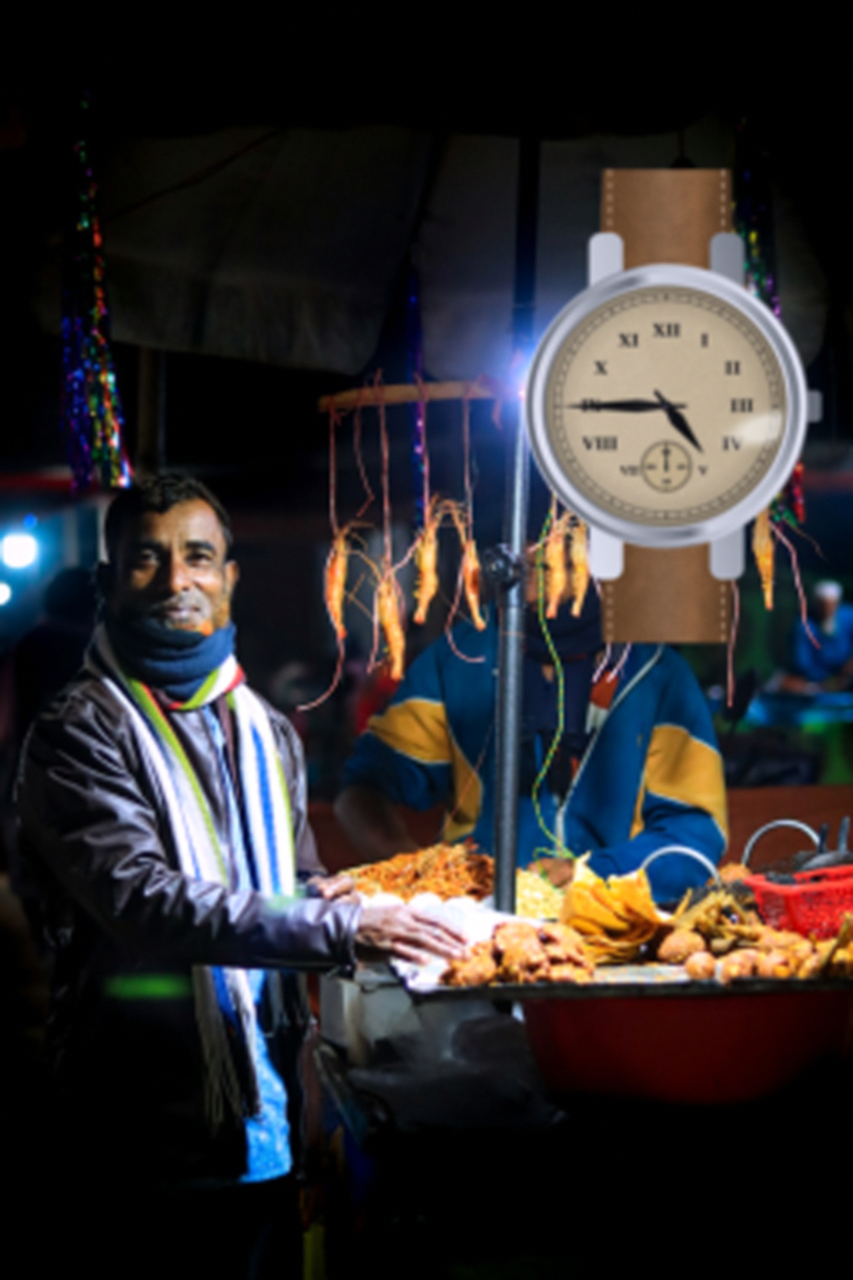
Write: 4 h 45 min
